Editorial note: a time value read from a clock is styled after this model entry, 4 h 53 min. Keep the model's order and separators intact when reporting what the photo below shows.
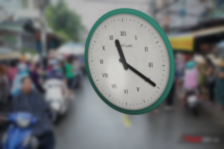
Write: 11 h 20 min
